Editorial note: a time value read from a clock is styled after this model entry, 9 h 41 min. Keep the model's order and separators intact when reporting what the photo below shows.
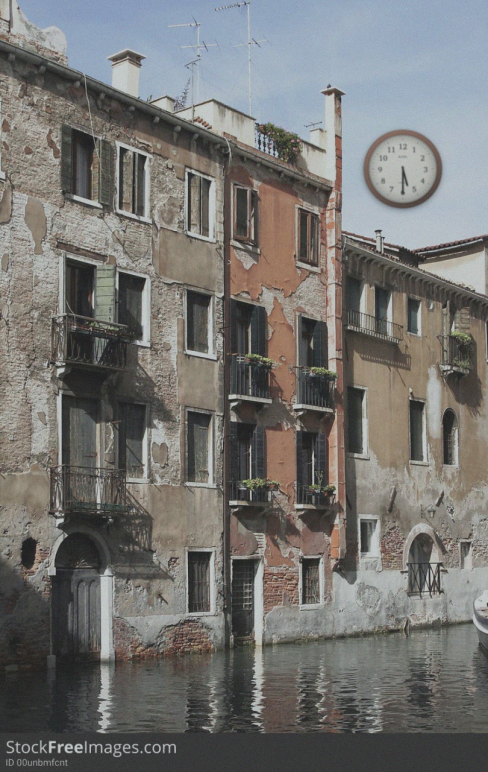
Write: 5 h 30 min
